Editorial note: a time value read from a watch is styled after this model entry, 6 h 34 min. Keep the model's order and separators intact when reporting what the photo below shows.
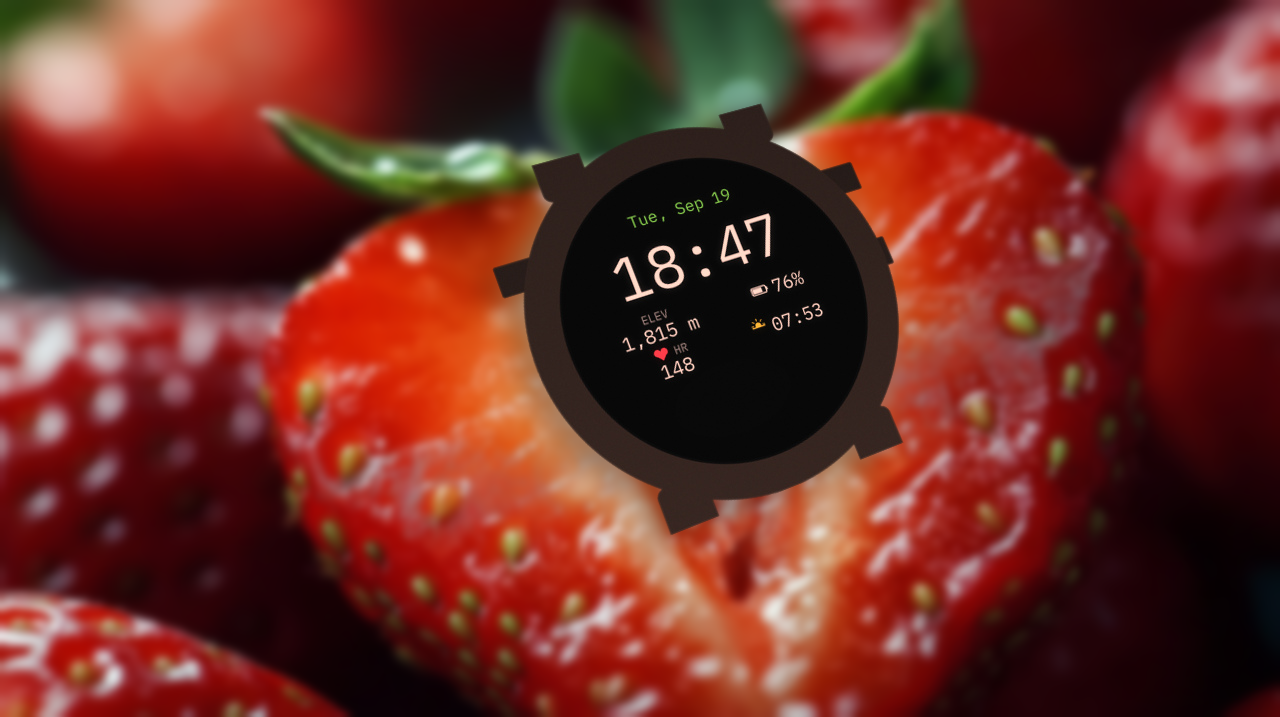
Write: 18 h 47 min
